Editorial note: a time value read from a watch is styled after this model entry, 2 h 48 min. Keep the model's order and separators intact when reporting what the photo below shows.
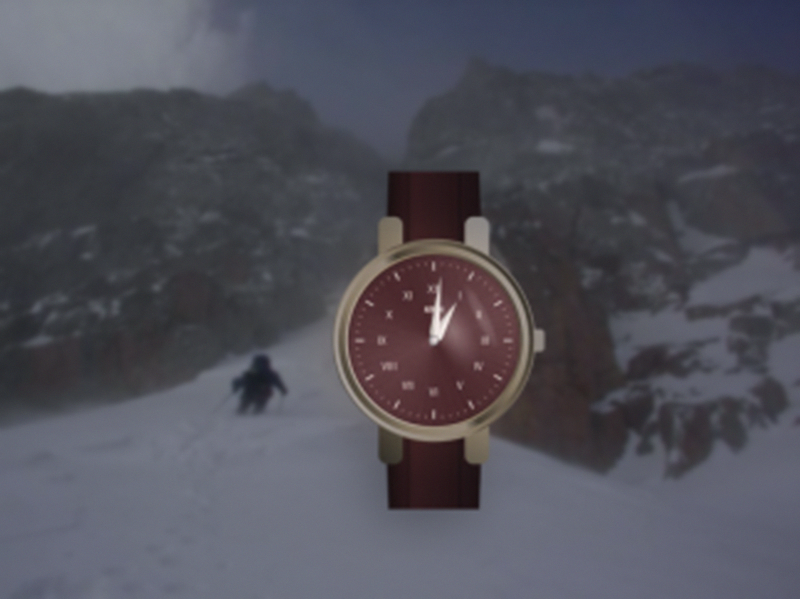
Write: 1 h 01 min
